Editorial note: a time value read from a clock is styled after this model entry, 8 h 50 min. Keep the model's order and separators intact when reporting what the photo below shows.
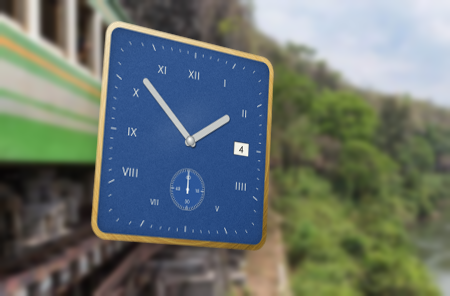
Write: 1 h 52 min
